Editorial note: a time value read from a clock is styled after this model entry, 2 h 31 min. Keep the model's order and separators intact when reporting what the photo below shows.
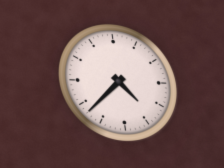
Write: 4 h 38 min
